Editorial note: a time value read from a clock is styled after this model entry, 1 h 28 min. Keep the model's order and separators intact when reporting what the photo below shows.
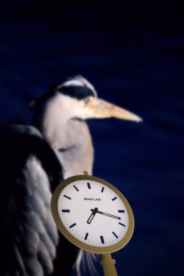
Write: 7 h 18 min
